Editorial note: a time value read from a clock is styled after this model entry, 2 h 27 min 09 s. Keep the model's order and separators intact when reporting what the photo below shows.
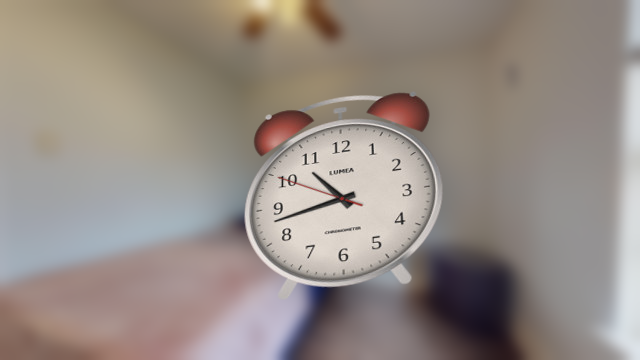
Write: 10 h 42 min 50 s
